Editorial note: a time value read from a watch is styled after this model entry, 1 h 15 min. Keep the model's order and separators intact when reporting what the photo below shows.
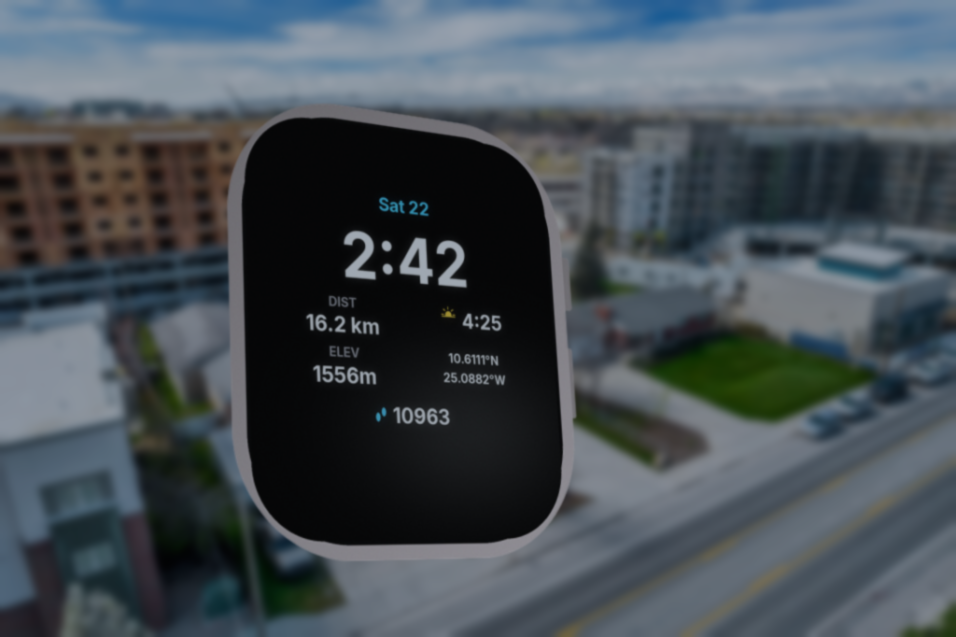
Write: 2 h 42 min
